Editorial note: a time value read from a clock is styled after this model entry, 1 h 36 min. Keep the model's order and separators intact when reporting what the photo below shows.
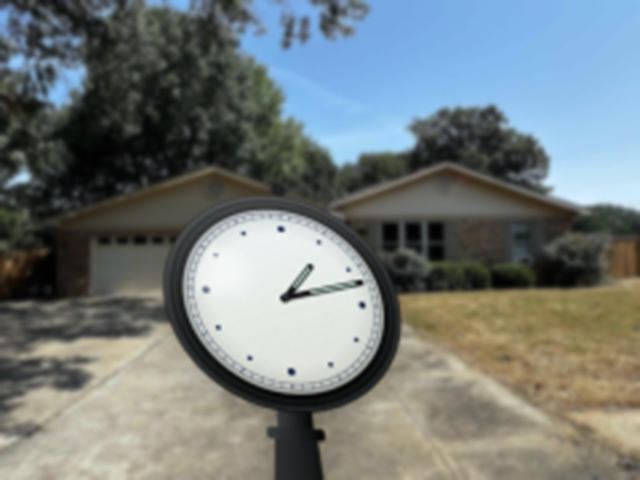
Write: 1 h 12 min
